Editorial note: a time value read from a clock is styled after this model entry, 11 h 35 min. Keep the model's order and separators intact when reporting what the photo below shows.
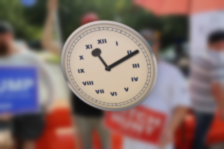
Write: 11 h 11 min
